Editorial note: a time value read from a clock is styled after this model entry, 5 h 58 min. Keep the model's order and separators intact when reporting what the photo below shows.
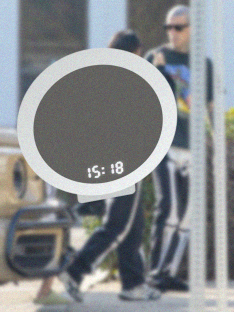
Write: 15 h 18 min
